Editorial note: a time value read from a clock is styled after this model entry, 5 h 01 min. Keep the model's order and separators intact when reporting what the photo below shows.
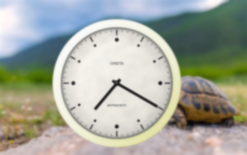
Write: 7 h 20 min
